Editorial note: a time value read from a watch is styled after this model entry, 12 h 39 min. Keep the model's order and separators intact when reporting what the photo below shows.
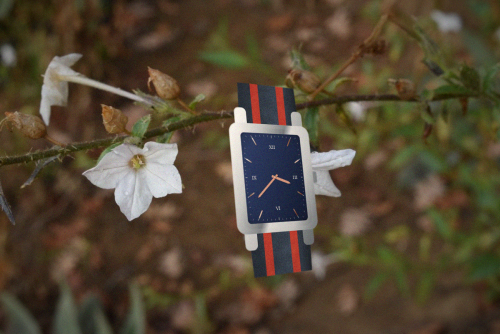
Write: 3 h 38 min
